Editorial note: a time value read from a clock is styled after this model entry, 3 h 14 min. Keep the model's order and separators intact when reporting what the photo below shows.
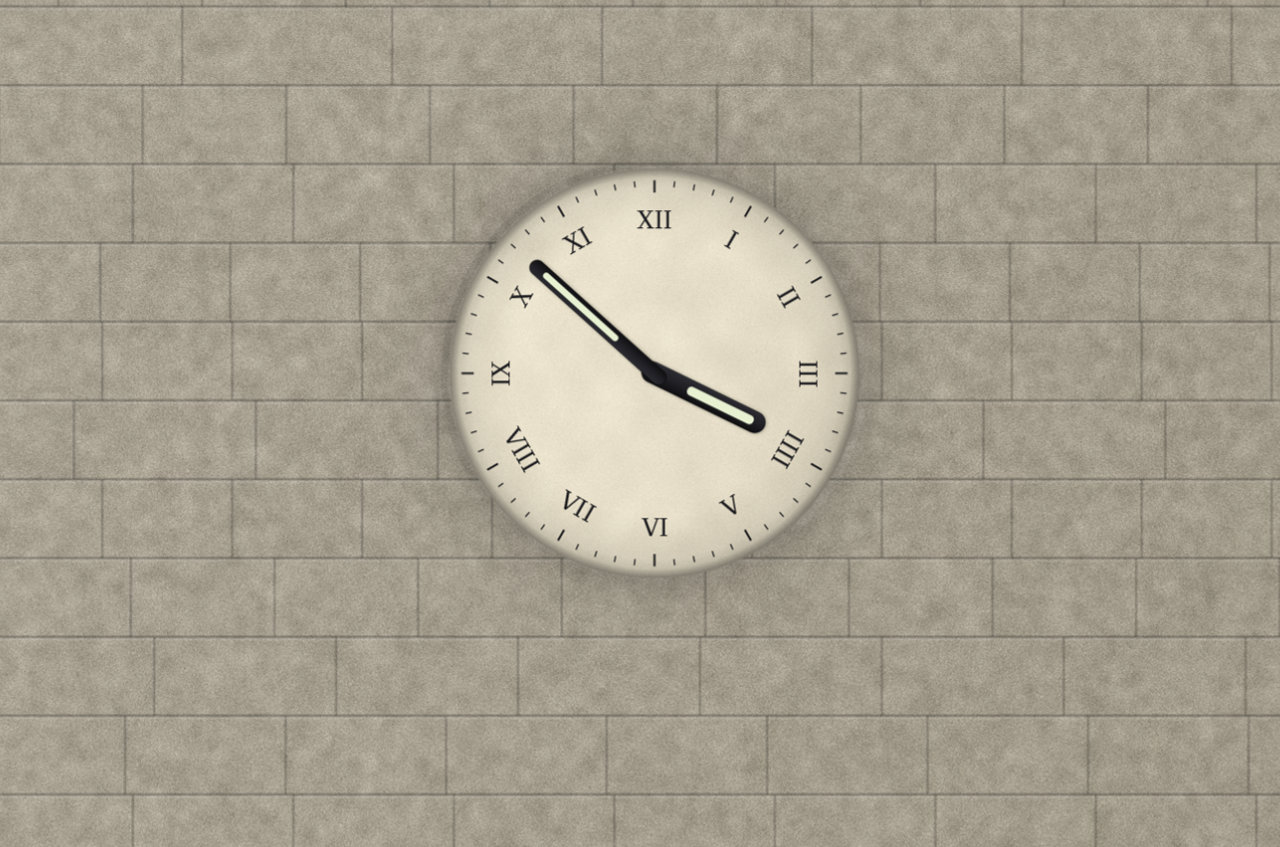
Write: 3 h 52 min
